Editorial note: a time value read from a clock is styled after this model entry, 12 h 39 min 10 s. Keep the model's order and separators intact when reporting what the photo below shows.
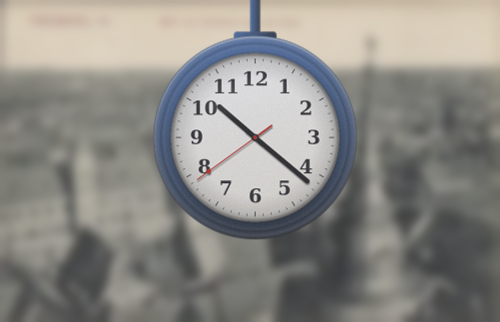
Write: 10 h 21 min 39 s
